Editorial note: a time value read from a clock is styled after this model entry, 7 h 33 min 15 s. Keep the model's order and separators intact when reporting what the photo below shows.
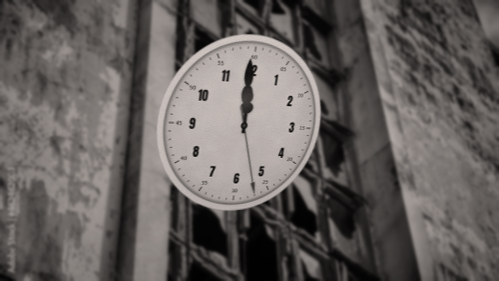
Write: 11 h 59 min 27 s
